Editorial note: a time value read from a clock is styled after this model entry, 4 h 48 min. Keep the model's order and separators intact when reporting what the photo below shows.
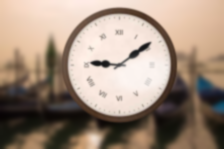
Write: 9 h 09 min
